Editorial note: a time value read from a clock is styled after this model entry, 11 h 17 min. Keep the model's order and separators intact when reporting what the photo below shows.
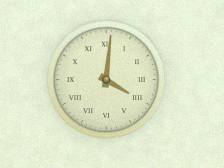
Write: 4 h 01 min
